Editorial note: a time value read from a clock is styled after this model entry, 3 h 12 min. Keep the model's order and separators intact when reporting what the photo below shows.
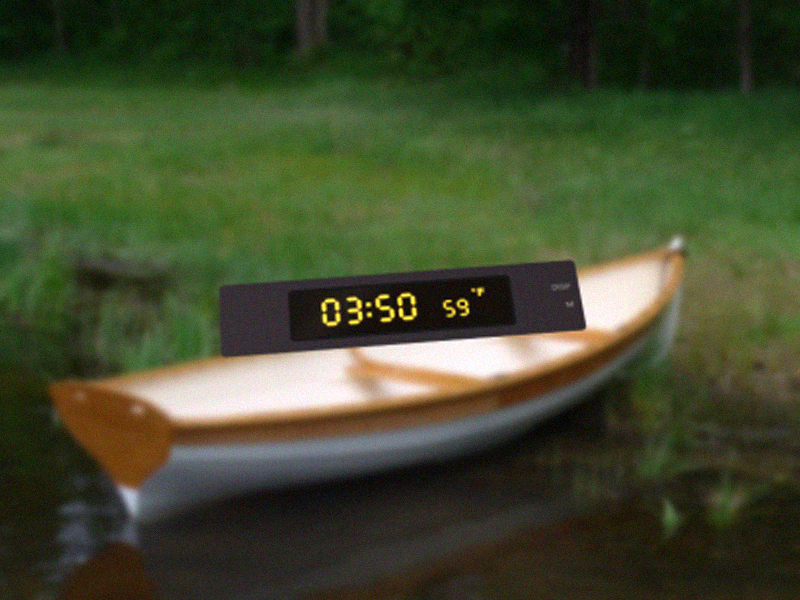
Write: 3 h 50 min
